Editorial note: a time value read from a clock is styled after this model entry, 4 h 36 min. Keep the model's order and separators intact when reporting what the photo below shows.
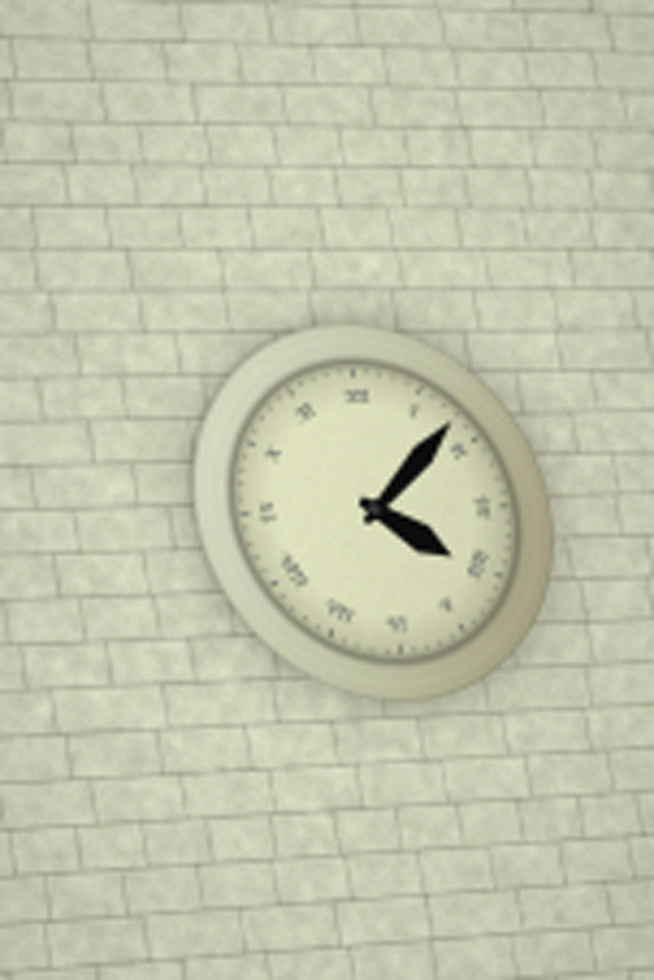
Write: 4 h 08 min
